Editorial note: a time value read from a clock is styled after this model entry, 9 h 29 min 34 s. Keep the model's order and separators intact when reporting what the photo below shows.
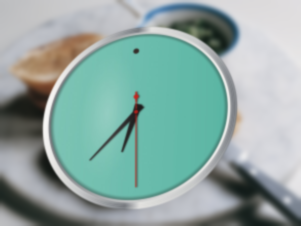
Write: 6 h 37 min 30 s
